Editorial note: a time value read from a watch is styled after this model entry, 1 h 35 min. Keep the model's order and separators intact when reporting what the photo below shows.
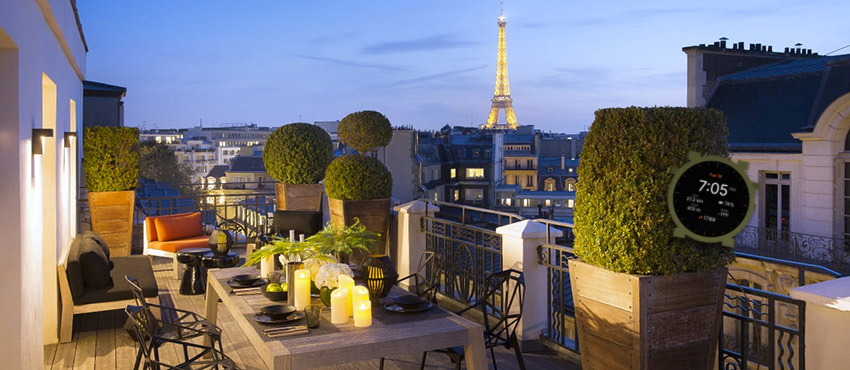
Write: 7 h 05 min
